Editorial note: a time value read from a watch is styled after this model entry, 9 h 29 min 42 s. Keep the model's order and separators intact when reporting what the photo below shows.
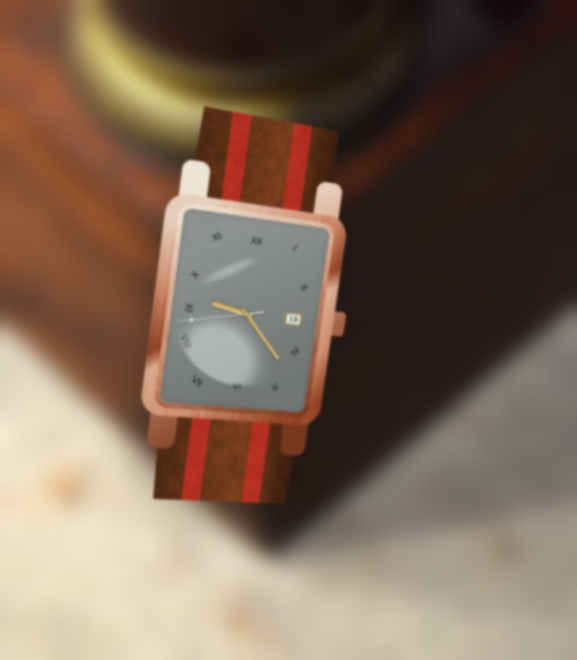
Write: 9 h 22 min 43 s
